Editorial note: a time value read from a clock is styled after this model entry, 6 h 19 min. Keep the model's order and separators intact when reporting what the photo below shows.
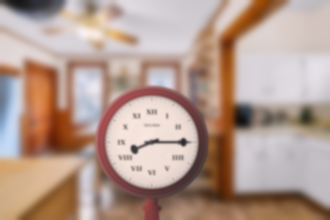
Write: 8 h 15 min
